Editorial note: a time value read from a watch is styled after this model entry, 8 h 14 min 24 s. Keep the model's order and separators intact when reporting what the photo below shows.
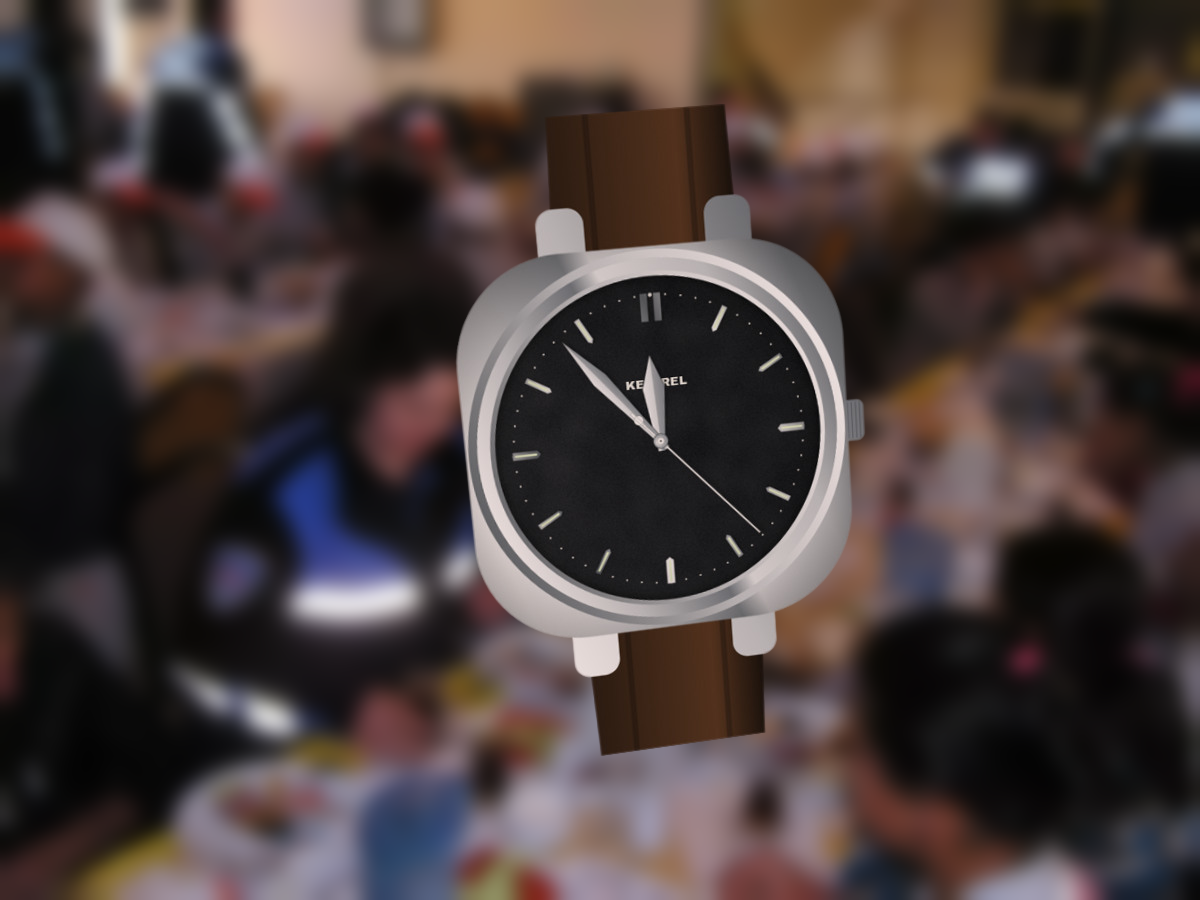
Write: 11 h 53 min 23 s
